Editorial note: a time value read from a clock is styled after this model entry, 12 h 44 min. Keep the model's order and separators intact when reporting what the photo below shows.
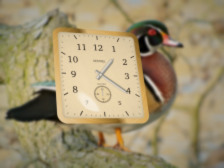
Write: 1 h 21 min
